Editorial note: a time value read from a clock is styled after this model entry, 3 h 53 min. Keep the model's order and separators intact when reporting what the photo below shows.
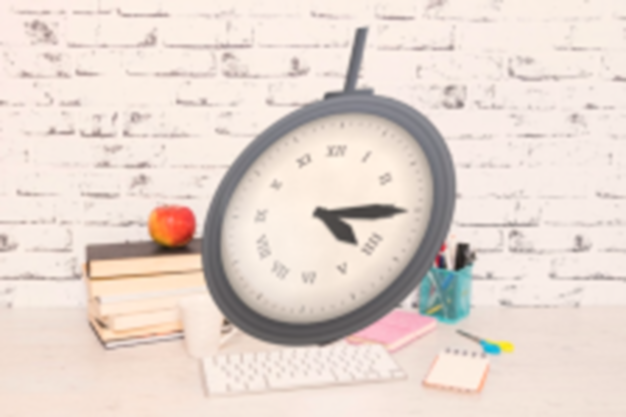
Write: 4 h 15 min
